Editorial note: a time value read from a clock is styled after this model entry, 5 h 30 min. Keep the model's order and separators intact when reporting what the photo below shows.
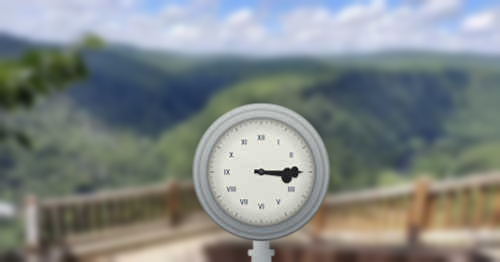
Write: 3 h 15 min
